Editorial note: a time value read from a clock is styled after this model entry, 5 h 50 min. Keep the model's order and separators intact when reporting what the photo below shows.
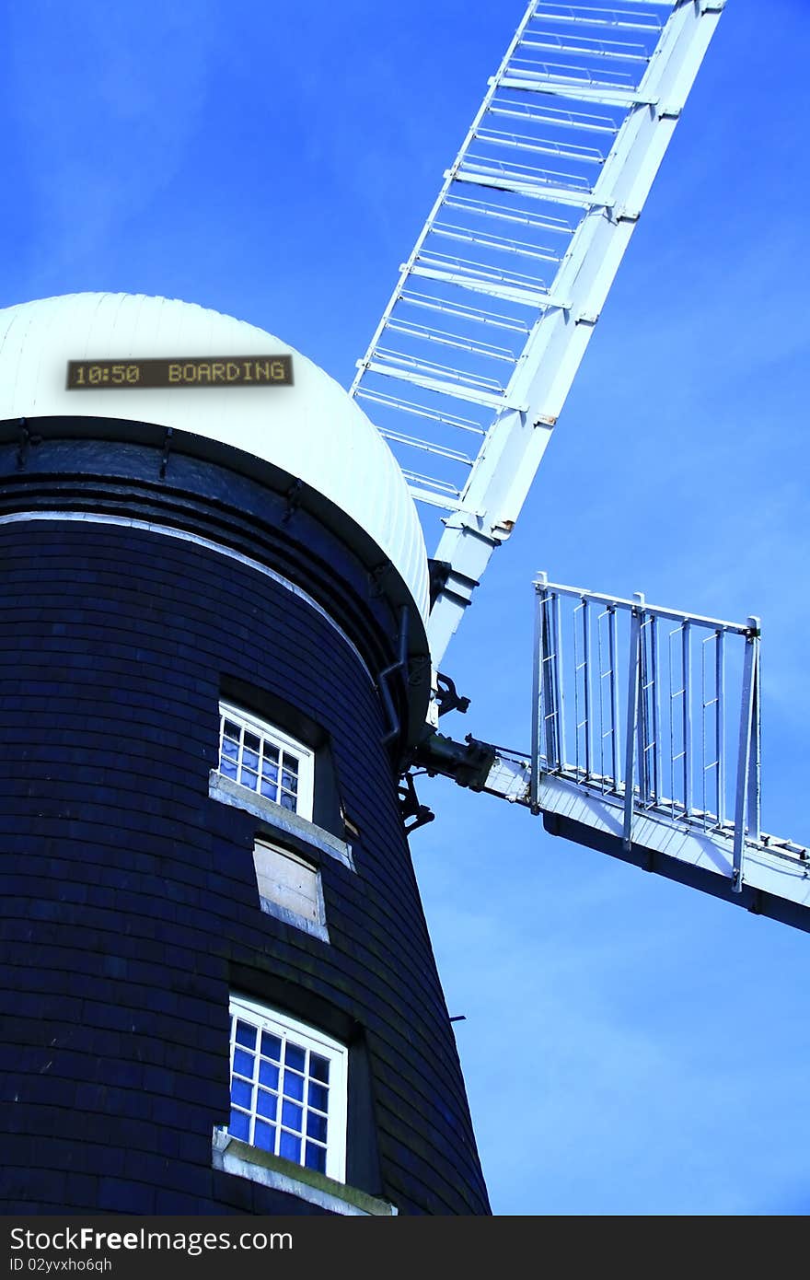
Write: 10 h 50 min
